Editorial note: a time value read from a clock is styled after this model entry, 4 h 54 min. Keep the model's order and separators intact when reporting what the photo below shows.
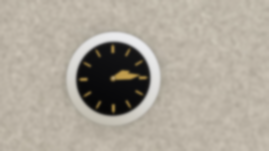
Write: 2 h 14 min
